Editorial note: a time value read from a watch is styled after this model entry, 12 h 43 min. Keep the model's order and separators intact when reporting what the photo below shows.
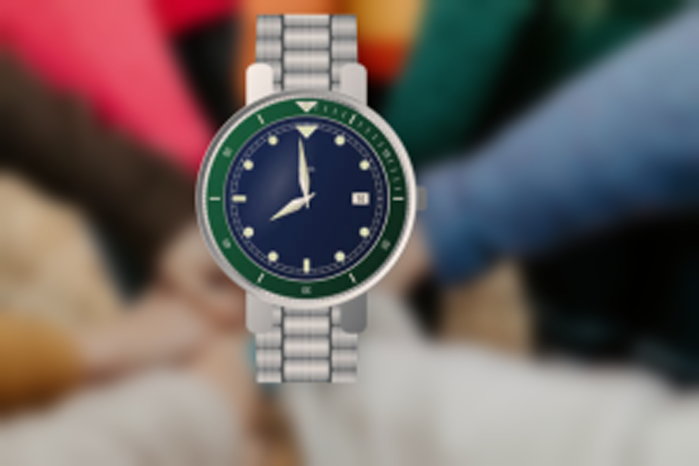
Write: 7 h 59 min
